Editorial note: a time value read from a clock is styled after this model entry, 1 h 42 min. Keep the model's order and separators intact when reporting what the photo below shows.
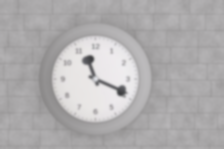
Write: 11 h 19 min
